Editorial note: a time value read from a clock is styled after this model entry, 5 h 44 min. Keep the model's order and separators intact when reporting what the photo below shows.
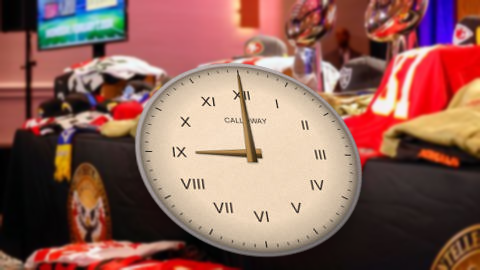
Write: 9 h 00 min
